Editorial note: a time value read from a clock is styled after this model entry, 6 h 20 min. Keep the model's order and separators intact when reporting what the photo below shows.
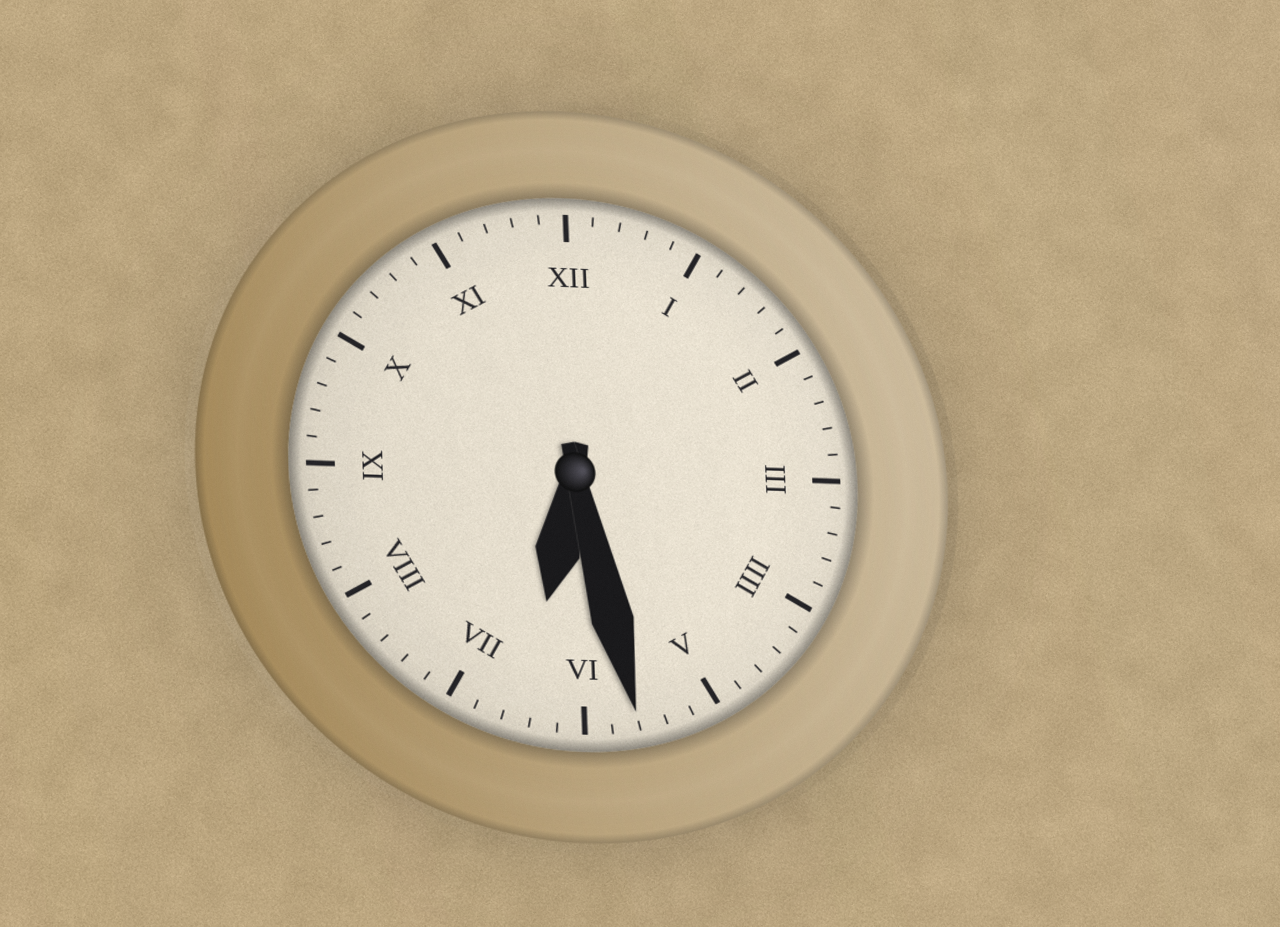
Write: 6 h 28 min
